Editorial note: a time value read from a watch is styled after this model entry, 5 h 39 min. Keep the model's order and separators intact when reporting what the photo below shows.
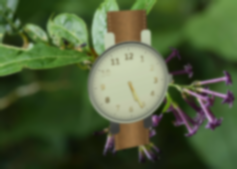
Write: 5 h 26 min
